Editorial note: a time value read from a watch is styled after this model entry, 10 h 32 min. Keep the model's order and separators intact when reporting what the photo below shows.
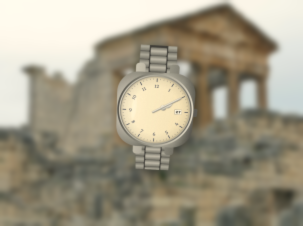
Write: 2 h 10 min
